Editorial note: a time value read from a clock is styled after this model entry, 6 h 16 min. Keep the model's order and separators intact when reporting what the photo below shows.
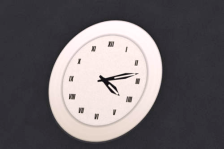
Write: 4 h 13 min
